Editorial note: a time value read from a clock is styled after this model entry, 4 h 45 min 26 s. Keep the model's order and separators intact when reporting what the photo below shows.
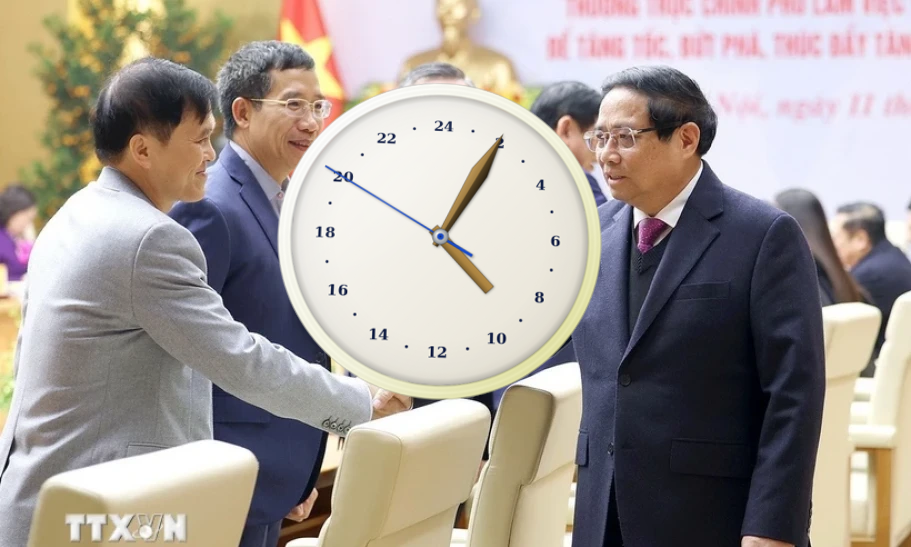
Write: 9 h 04 min 50 s
